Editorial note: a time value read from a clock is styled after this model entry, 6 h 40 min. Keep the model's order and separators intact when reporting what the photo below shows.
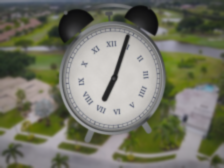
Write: 7 h 04 min
